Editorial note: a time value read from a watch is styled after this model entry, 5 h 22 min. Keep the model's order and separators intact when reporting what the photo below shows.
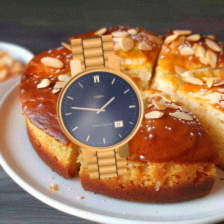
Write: 1 h 47 min
